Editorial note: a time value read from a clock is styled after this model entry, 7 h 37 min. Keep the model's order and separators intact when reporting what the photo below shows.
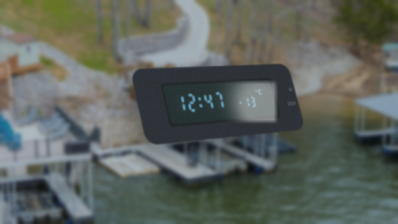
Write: 12 h 47 min
